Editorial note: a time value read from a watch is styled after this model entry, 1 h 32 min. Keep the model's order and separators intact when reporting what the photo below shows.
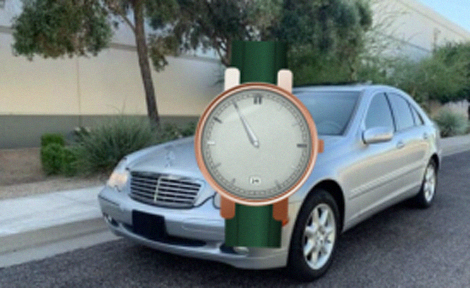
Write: 10 h 55 min
